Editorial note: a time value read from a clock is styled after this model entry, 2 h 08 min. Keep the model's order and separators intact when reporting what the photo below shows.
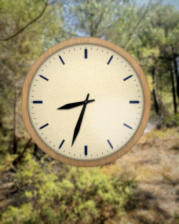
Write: 8 h 33 min
